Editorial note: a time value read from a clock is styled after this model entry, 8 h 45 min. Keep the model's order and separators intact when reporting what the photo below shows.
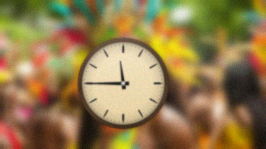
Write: 11 h 45 min
